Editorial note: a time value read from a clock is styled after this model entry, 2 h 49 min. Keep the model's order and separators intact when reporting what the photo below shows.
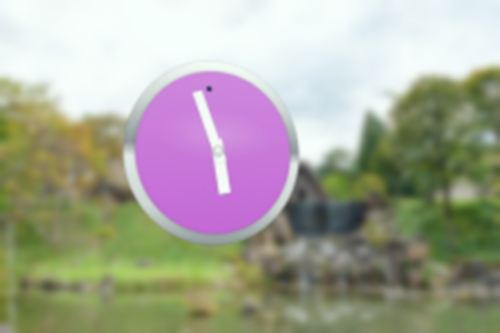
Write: 5 h 58 min
